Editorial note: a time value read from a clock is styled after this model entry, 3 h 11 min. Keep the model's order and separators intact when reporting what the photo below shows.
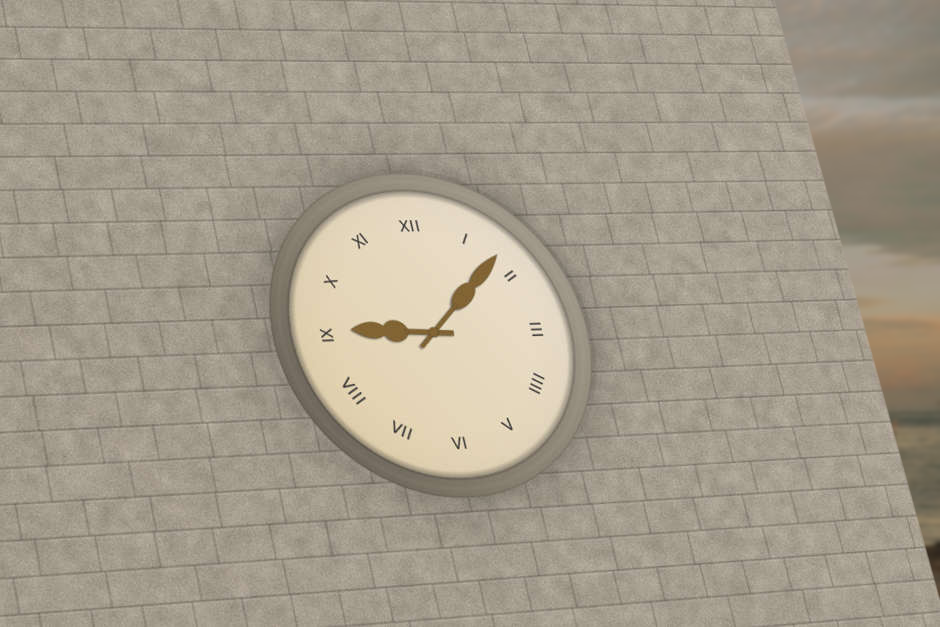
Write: 9 h 08 min
